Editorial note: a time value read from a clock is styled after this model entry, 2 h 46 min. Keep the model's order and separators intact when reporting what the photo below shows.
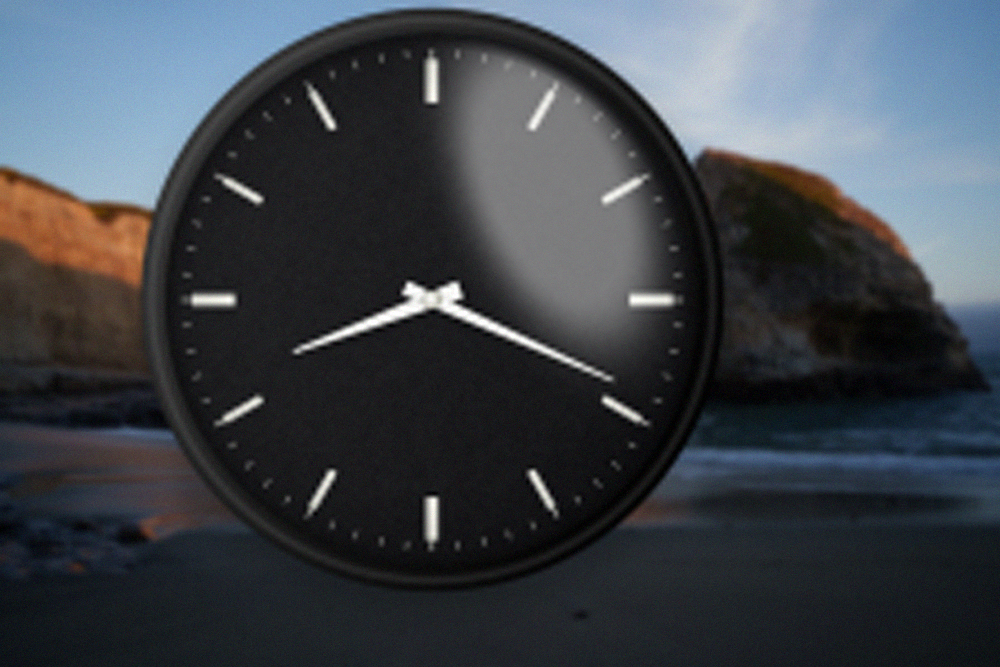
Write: 8 h 19 min
